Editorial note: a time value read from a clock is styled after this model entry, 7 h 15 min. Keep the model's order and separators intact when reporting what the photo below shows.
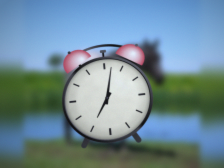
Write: 7 h 02 min
